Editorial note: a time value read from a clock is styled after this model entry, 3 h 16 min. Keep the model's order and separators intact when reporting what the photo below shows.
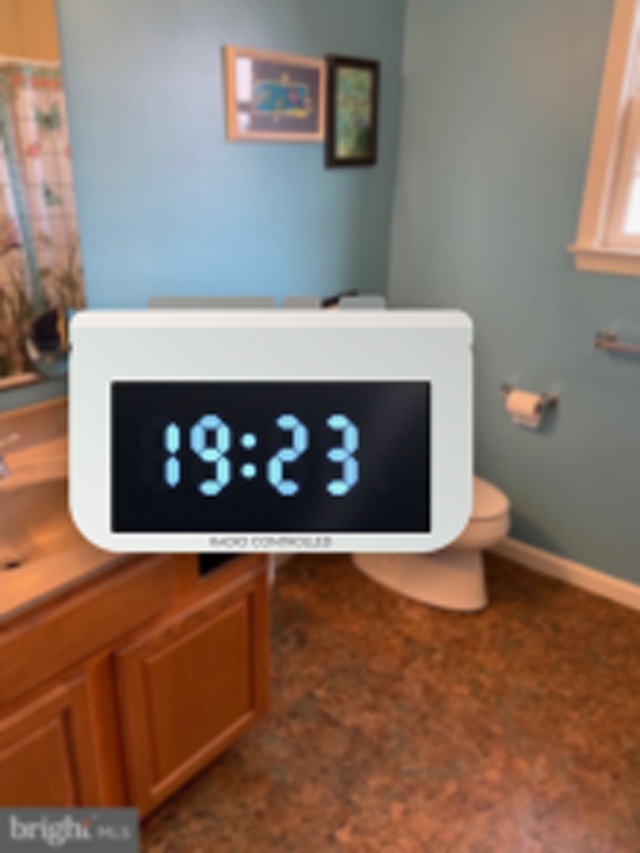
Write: 19 h 23 min
